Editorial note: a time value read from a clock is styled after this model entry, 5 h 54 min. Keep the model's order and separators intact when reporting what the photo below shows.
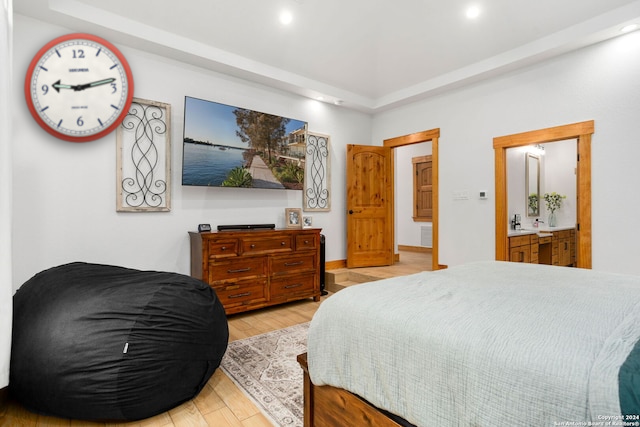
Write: 9 h 13 min
